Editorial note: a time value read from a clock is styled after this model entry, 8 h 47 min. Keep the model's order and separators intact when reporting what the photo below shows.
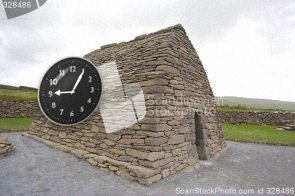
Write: 9 h 05 min
